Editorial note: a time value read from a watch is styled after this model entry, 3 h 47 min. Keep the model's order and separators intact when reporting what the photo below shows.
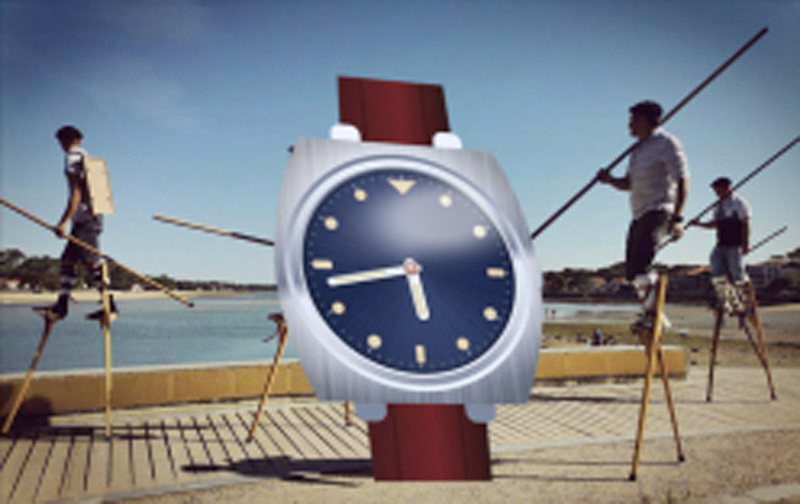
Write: 5 h 43 min
